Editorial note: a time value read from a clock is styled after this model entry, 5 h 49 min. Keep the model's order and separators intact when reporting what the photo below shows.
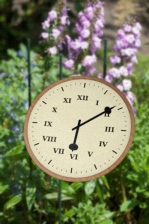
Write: 6 h 09 min
